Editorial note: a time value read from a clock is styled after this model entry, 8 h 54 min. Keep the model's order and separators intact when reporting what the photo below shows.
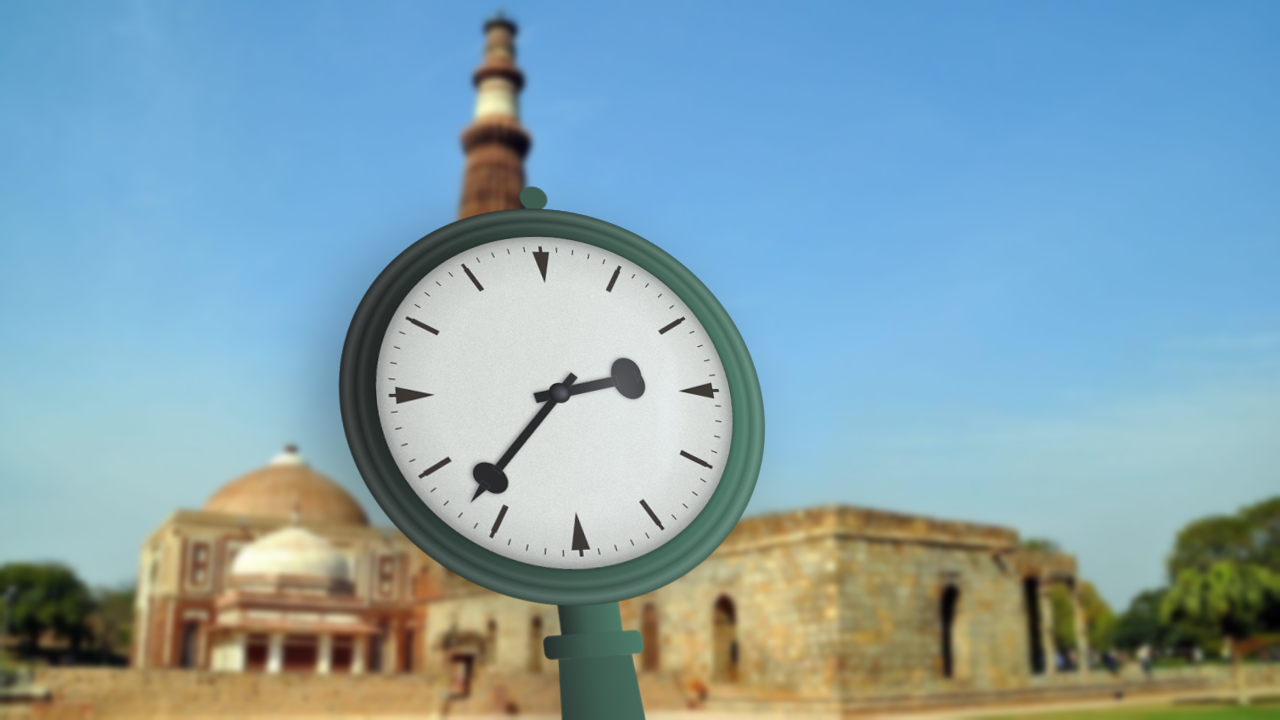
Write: 2 h 37 min
